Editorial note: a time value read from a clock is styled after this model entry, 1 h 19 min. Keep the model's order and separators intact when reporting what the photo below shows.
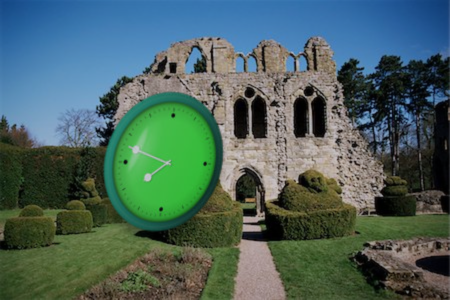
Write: 7 h 48 min
